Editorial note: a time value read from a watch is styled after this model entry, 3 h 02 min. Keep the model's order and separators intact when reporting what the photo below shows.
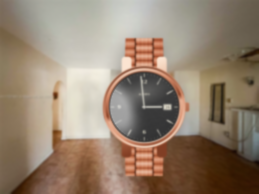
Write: 2 h 59 min
